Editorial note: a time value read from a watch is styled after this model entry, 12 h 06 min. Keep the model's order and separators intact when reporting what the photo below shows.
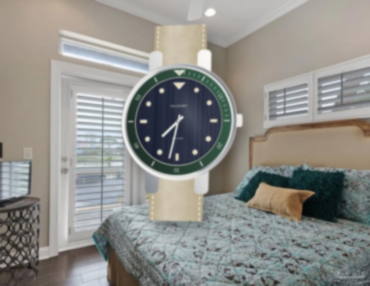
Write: 7 h 32 min
